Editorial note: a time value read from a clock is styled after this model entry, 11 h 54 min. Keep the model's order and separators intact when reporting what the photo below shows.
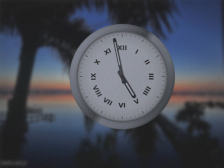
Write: 4 h 58 min
